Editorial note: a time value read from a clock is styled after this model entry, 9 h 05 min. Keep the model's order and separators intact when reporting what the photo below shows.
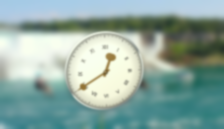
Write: 12 h 40 min
